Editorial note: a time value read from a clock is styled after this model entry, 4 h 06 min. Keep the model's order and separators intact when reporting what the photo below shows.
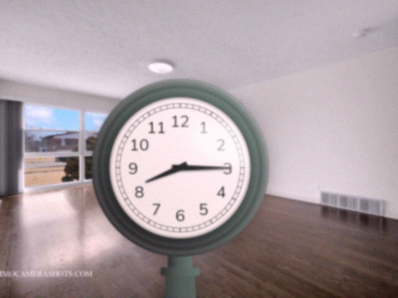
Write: 8 h 15 min
